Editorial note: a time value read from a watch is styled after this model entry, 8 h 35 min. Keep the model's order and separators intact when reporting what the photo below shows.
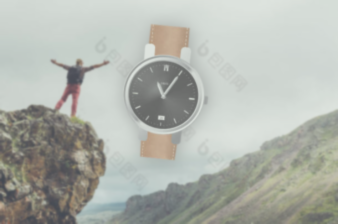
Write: 11 h 05 min
